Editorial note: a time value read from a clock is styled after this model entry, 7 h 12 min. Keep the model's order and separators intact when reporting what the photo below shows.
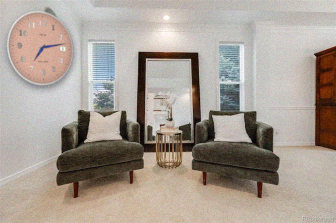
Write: 7 h 13 min
